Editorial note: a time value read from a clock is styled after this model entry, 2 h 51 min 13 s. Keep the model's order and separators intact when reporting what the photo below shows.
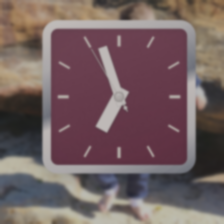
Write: 6 h 56 min 55 s
